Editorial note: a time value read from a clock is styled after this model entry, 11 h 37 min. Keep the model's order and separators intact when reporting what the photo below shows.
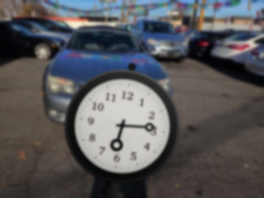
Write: 6 h 14 min
